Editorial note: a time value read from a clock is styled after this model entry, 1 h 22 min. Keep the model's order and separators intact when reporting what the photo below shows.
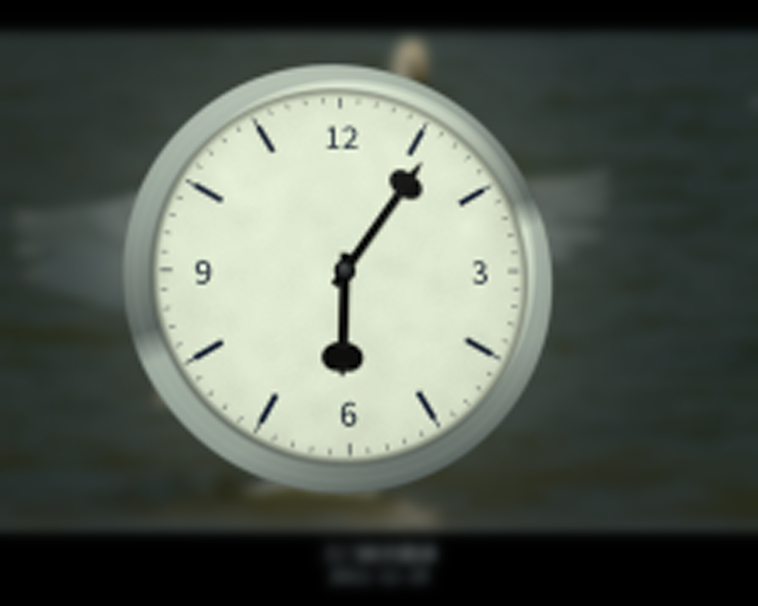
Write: 6 h 06 min
